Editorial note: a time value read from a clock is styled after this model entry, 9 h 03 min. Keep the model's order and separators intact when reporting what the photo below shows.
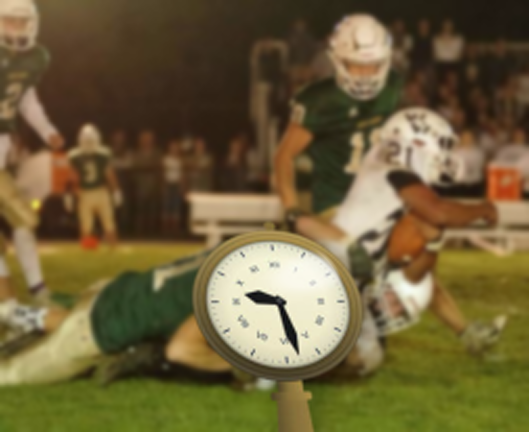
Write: 9 h 28 min
